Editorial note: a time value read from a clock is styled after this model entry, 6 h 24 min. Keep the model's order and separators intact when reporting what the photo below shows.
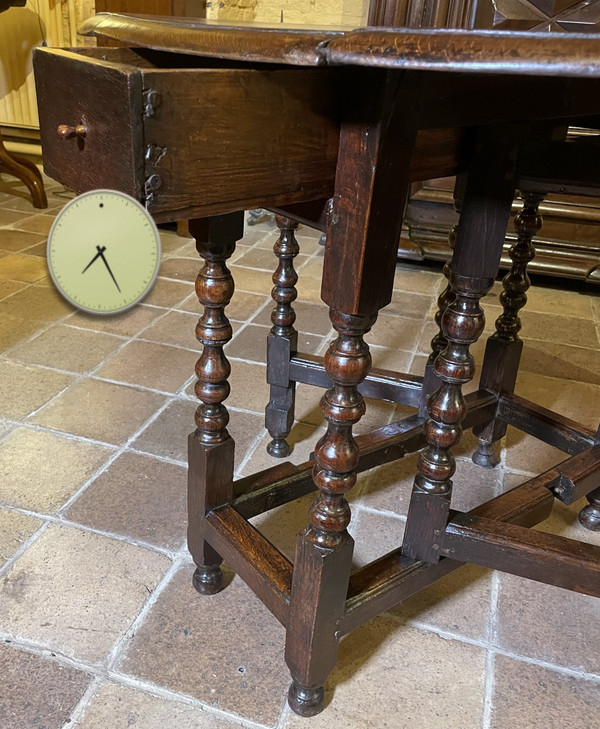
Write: 7 h 25 min
